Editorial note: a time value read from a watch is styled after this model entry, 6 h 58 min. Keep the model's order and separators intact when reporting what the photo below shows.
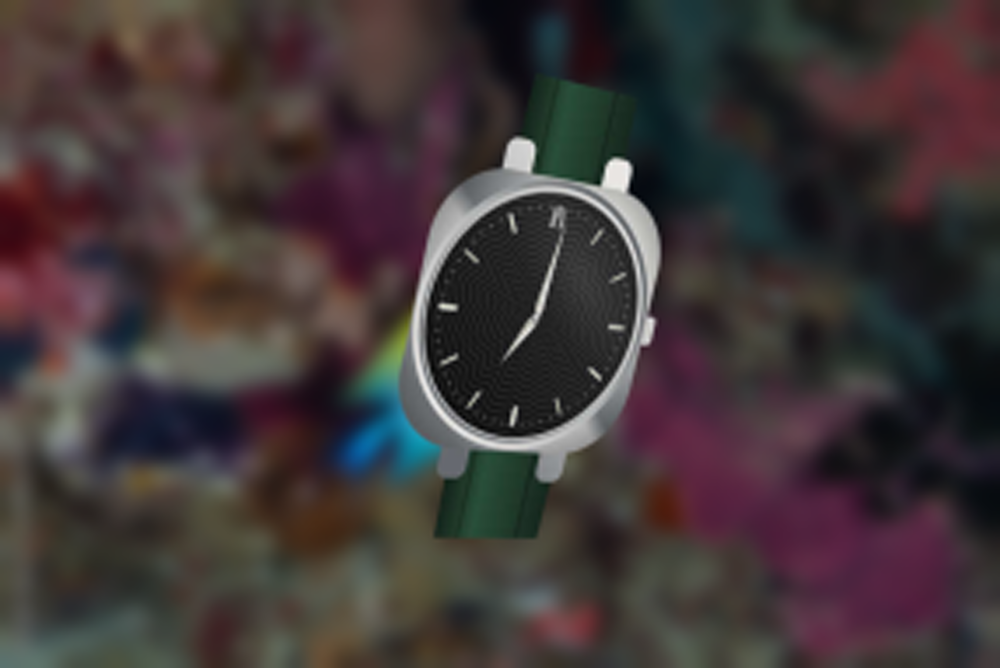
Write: 7 h 01 min
